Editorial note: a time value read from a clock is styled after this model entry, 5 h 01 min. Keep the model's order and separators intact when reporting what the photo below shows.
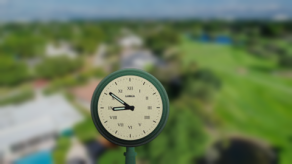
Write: 8 h 51 min
